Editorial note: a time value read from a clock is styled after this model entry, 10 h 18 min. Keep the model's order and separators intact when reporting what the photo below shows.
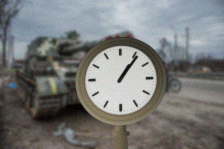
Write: 1 h 06 min
